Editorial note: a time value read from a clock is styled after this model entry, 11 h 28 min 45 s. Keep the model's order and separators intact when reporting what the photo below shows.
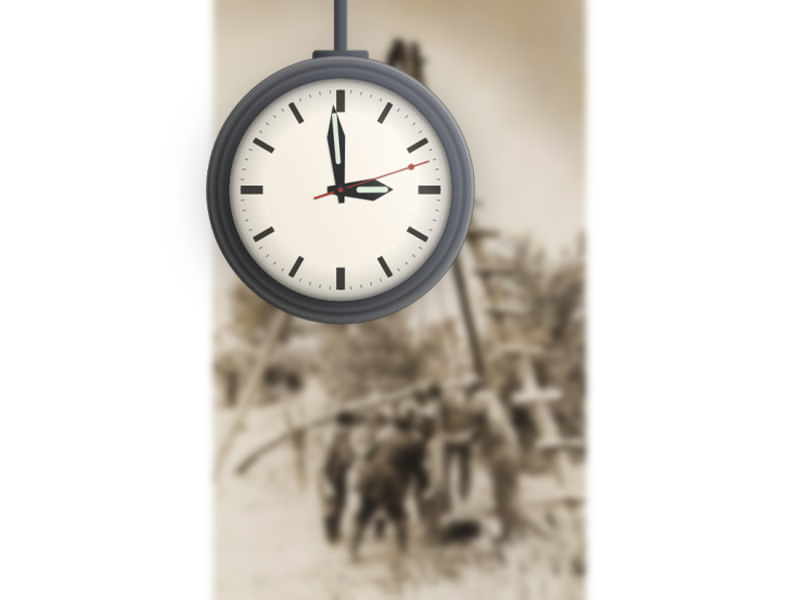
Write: 2 h 59 min 12 s
